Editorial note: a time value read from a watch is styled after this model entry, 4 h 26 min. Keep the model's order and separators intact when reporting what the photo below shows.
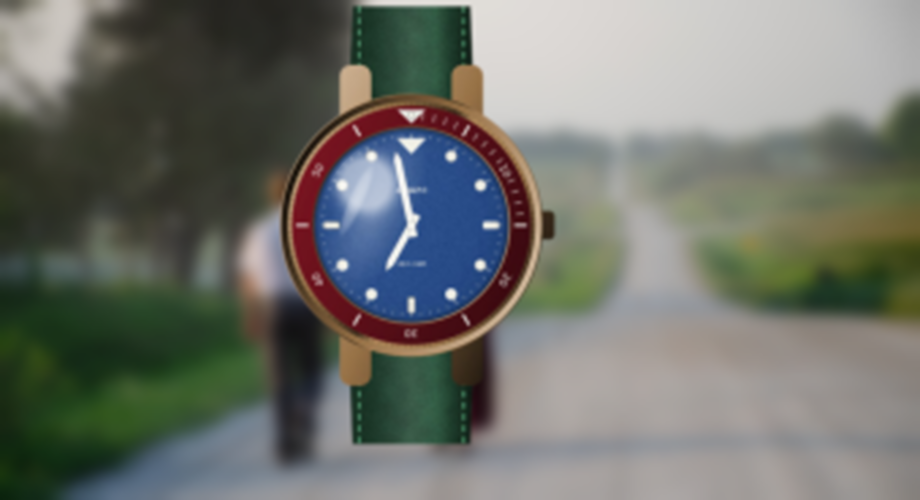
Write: 6 h 58 min
